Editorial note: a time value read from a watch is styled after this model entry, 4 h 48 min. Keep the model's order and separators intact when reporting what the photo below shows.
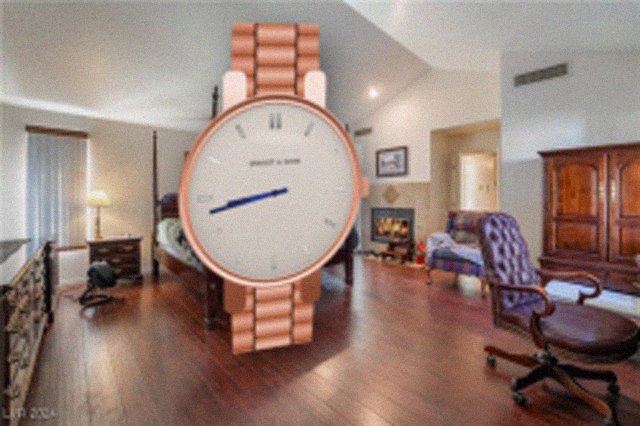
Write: 8 h 43 min
